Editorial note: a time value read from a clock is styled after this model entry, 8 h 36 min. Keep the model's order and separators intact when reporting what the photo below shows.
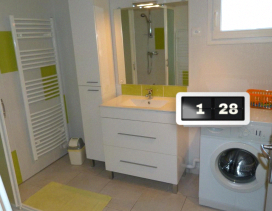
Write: 1 h 28 min
